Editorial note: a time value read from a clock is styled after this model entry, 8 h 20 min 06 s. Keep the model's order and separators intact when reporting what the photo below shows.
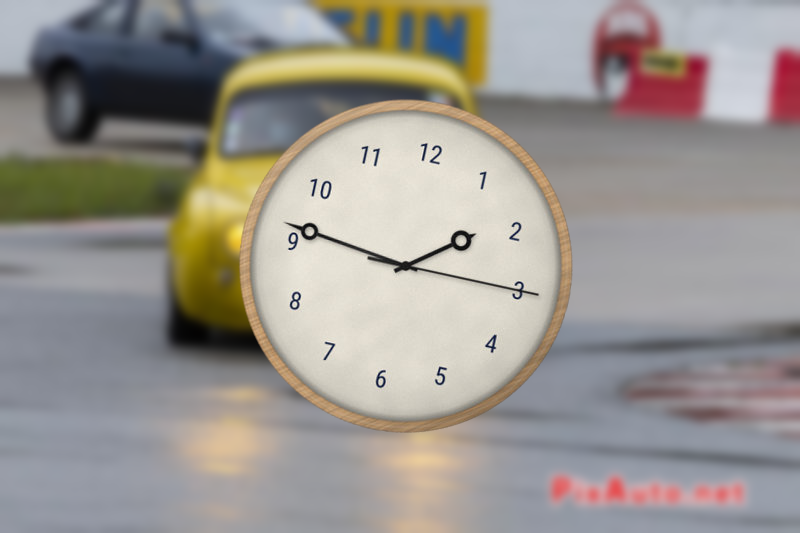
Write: 1 h 46 min 15 s
